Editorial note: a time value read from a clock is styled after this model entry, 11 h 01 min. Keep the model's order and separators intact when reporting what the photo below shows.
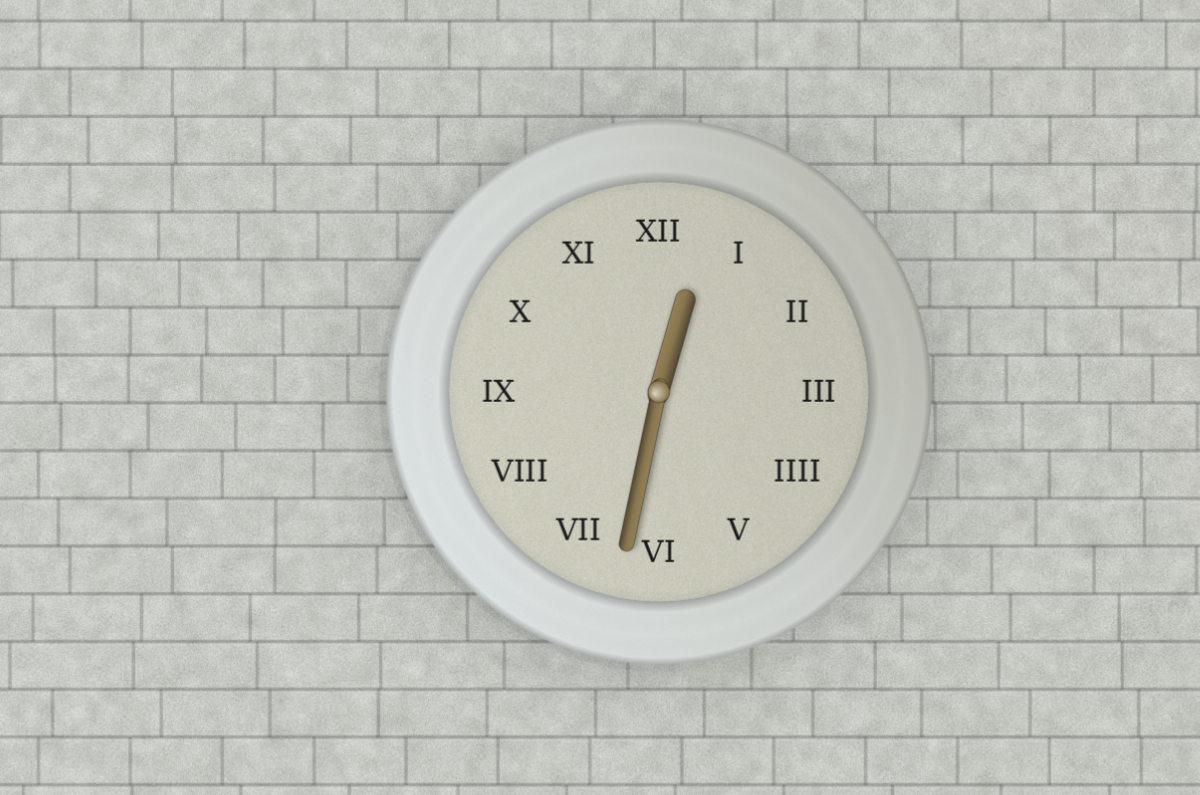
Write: 12 h 32 min
